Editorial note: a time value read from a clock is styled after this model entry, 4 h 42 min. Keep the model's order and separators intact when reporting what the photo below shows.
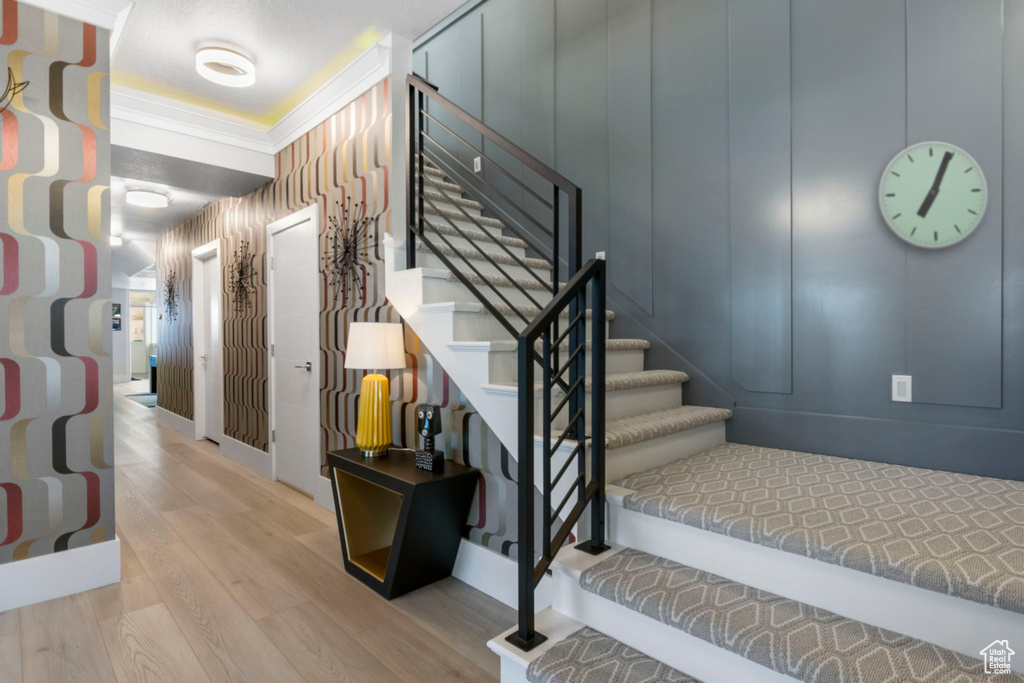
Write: 7 h 04 min
